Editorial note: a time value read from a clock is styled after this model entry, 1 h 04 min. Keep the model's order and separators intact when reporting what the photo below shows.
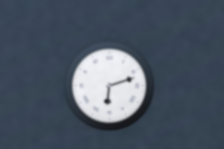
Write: 6 h 12 min
